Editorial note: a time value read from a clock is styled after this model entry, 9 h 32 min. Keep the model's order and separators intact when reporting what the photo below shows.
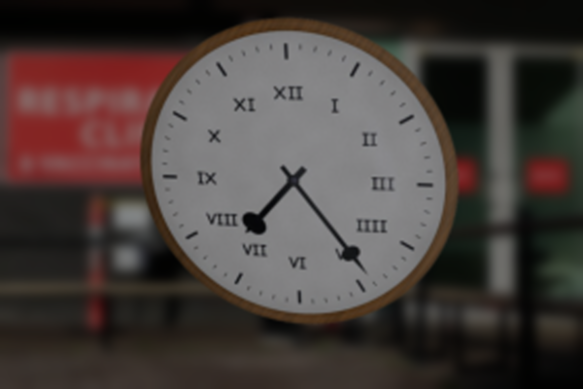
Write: 7 h 24 min
